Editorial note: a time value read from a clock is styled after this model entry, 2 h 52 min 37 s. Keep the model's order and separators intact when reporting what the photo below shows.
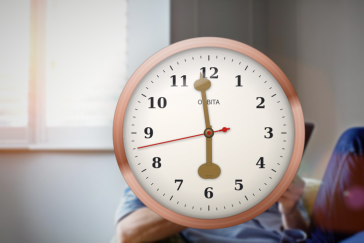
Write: 5 h 58 min 43 s
